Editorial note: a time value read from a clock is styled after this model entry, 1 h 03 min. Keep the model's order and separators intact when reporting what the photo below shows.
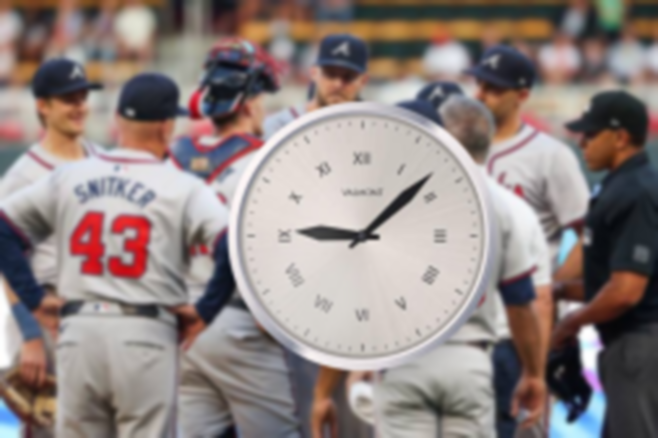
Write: 9 h 08 min
